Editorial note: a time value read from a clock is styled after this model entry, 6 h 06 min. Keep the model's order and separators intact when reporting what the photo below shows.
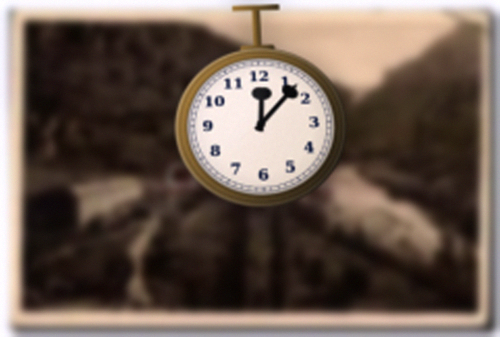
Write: 12 h 07 min
